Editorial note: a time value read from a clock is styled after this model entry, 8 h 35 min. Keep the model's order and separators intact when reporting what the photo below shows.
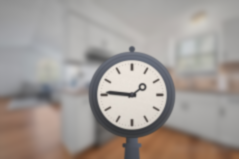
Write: 1 h 46 min
